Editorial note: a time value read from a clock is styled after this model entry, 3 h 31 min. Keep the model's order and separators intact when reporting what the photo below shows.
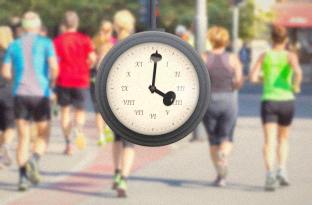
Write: 4 h 01 min
